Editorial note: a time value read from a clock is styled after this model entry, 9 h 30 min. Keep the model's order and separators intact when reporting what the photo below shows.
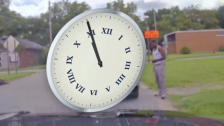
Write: 10 h 55 min
